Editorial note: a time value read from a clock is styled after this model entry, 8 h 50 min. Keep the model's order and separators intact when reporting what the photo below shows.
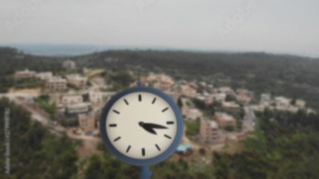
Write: 4 h 17 min
